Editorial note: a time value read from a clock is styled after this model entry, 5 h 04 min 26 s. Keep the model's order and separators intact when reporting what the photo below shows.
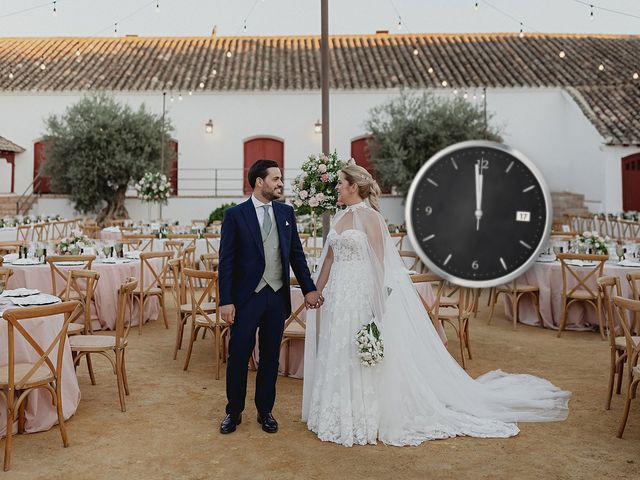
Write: 11 h 59 min 00 s
